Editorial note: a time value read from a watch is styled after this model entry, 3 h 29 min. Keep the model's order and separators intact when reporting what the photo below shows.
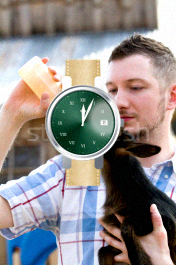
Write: 12 h 04 min
